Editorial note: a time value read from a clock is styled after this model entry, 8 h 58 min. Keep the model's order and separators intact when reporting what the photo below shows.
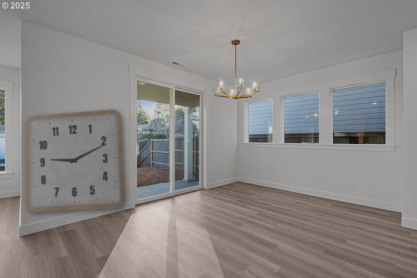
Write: 9 h 11 min
